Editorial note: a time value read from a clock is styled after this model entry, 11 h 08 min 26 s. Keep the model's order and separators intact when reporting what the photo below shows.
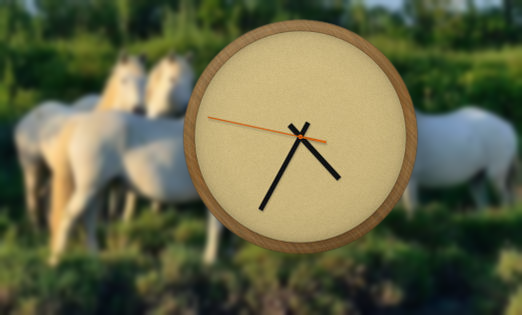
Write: 4 h 34 min 47 s
